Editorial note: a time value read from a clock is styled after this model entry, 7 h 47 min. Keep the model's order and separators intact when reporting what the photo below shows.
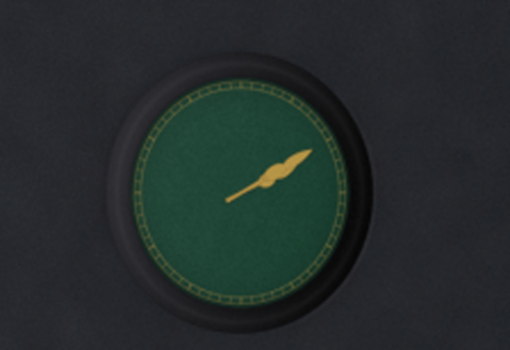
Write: 2 h 10 min
